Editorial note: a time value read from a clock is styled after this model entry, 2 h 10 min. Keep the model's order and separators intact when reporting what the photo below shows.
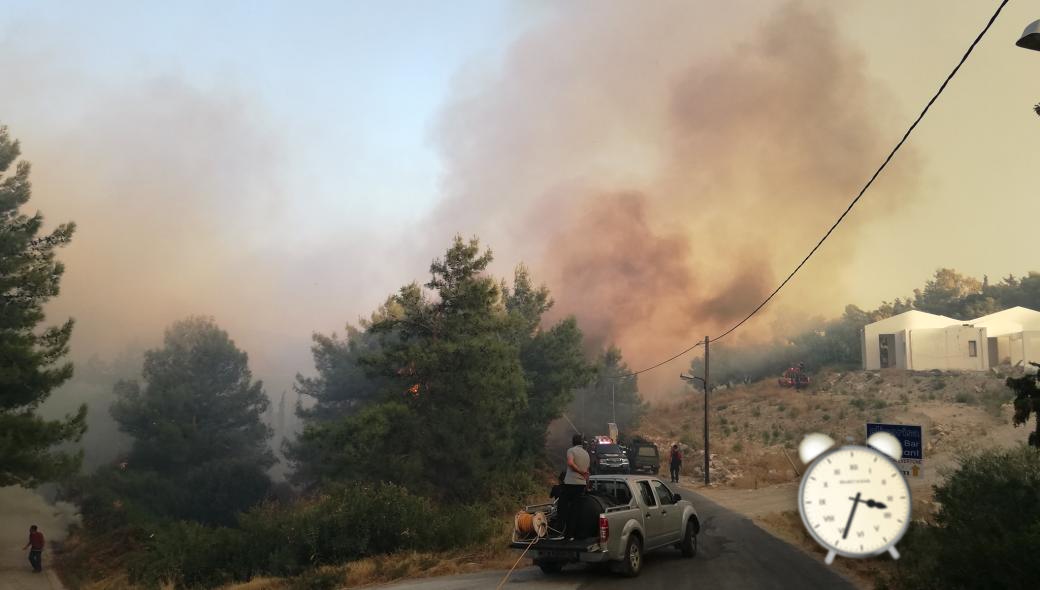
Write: 3 h 34 min
